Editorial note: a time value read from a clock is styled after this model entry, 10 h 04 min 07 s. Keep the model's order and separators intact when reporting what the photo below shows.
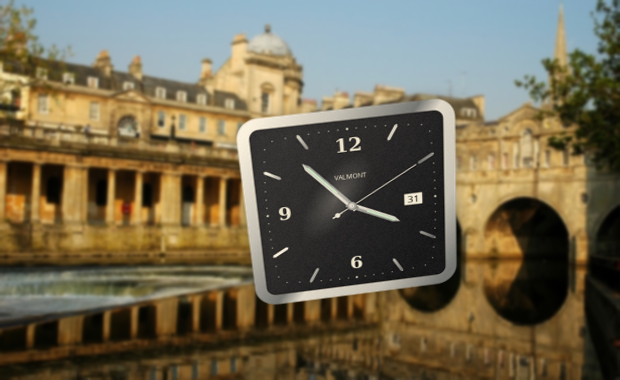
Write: 3 h 53 min 10 s
